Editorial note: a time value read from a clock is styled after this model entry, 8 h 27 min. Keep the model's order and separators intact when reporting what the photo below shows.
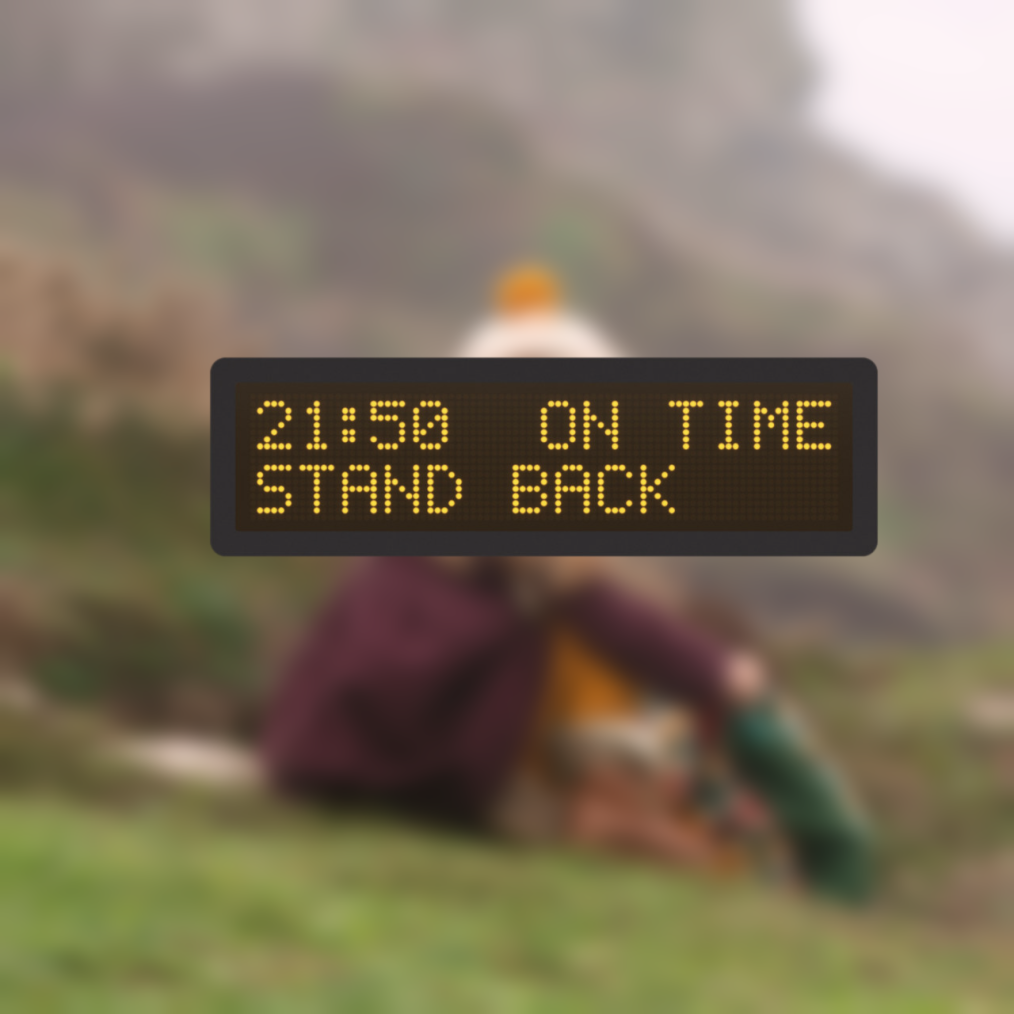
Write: 21 h 50 min
